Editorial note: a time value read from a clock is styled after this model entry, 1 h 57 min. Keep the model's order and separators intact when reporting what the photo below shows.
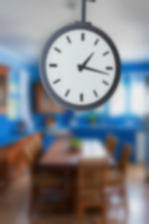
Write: 1 h 17 min
